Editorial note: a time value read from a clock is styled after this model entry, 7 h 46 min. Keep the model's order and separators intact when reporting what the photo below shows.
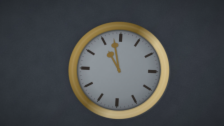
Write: 10 h 58 min
